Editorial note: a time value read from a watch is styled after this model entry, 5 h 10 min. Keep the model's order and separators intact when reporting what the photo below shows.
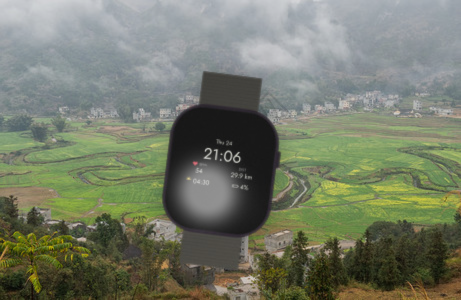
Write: 21 h 06 min
